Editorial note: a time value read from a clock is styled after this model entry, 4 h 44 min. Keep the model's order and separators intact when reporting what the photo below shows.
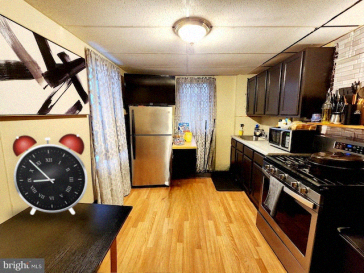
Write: 8 h 53 min
